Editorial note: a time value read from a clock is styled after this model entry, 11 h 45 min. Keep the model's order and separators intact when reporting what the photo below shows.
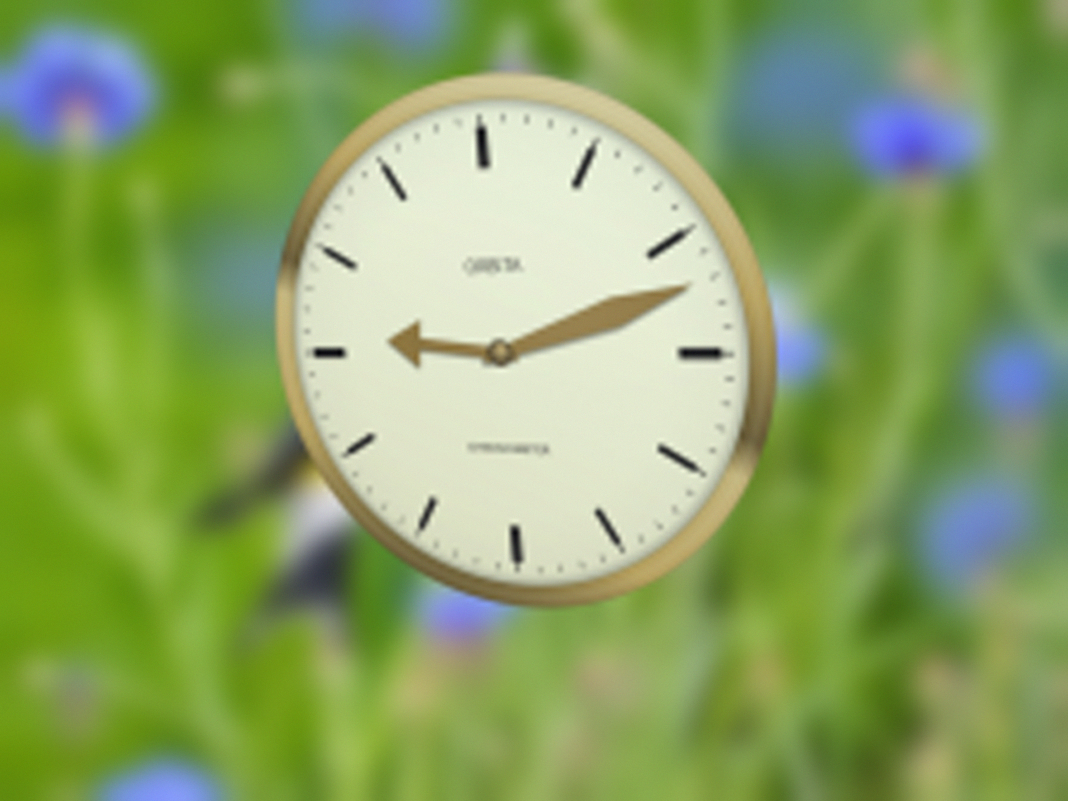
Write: 9 h 12 min
